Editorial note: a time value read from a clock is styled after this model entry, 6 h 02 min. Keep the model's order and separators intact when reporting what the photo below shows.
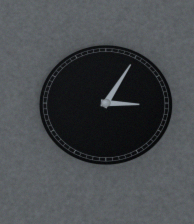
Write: 3 h 05 min
